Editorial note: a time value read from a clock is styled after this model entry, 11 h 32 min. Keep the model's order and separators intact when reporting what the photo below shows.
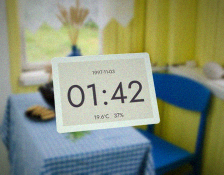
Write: 1 h 42 min
